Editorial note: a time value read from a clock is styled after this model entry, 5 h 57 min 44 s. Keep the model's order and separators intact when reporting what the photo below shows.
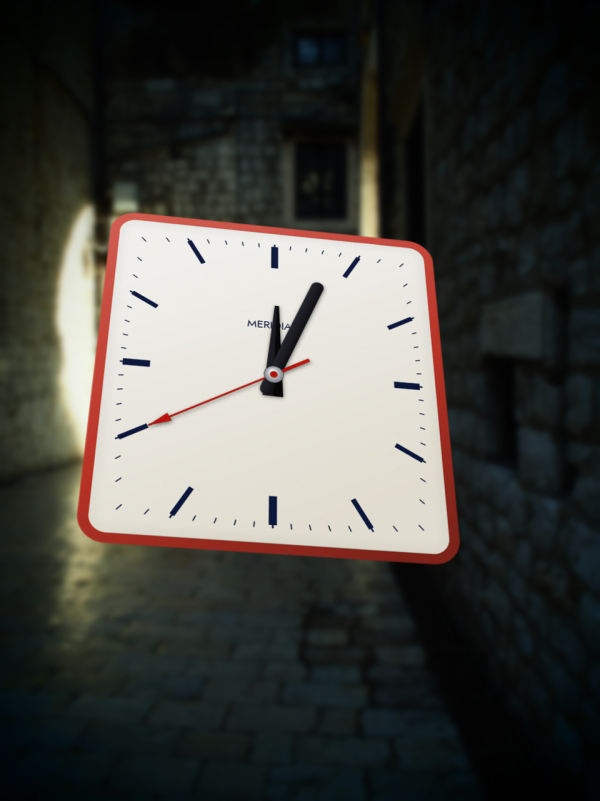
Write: 12 h 03 min 40 s
